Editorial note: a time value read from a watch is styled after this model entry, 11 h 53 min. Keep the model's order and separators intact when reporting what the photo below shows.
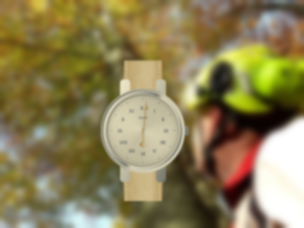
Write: 6 h 01 min
